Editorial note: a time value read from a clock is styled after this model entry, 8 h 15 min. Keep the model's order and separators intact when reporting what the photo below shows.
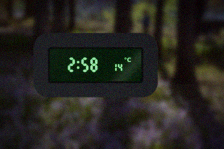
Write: 2 h 58 min
